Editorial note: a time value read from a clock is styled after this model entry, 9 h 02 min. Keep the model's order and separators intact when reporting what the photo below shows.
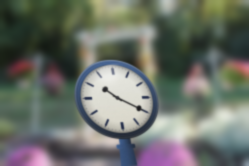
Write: 10 h 20 min
